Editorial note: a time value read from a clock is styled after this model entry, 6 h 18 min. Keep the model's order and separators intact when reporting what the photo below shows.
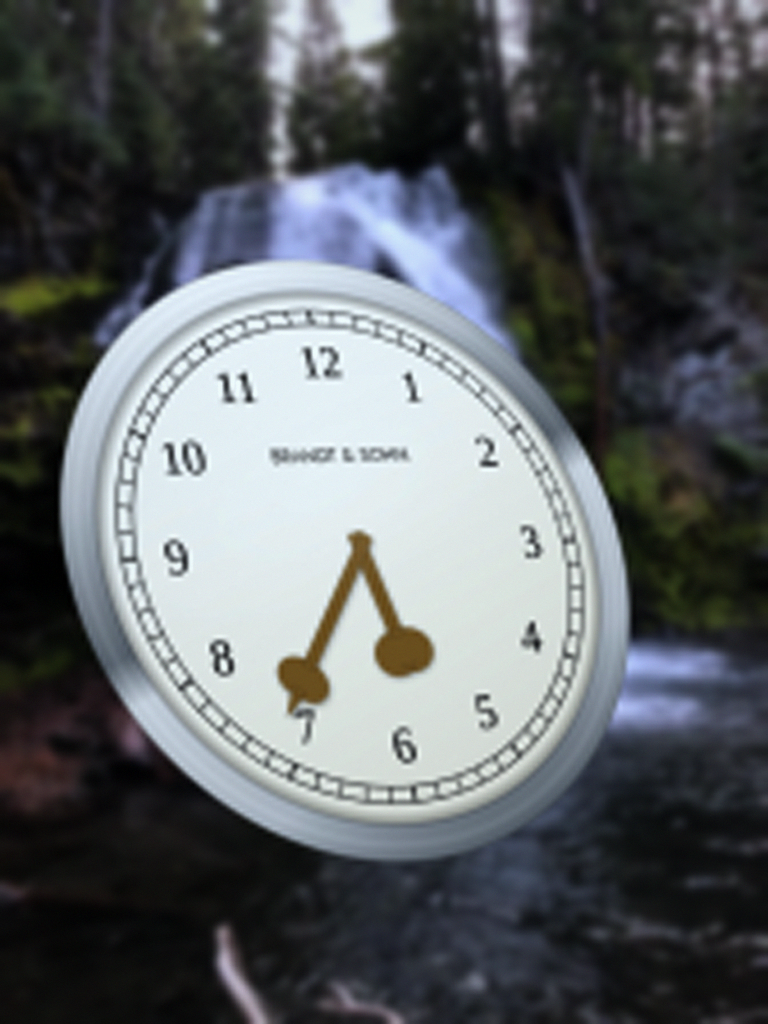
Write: 5 h 36 min
